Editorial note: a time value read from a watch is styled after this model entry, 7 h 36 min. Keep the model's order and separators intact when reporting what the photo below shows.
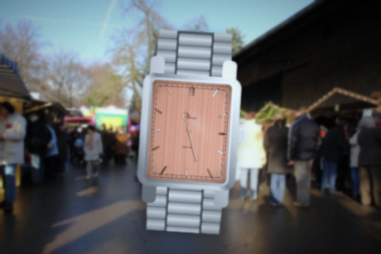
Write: 11 h 27 min
